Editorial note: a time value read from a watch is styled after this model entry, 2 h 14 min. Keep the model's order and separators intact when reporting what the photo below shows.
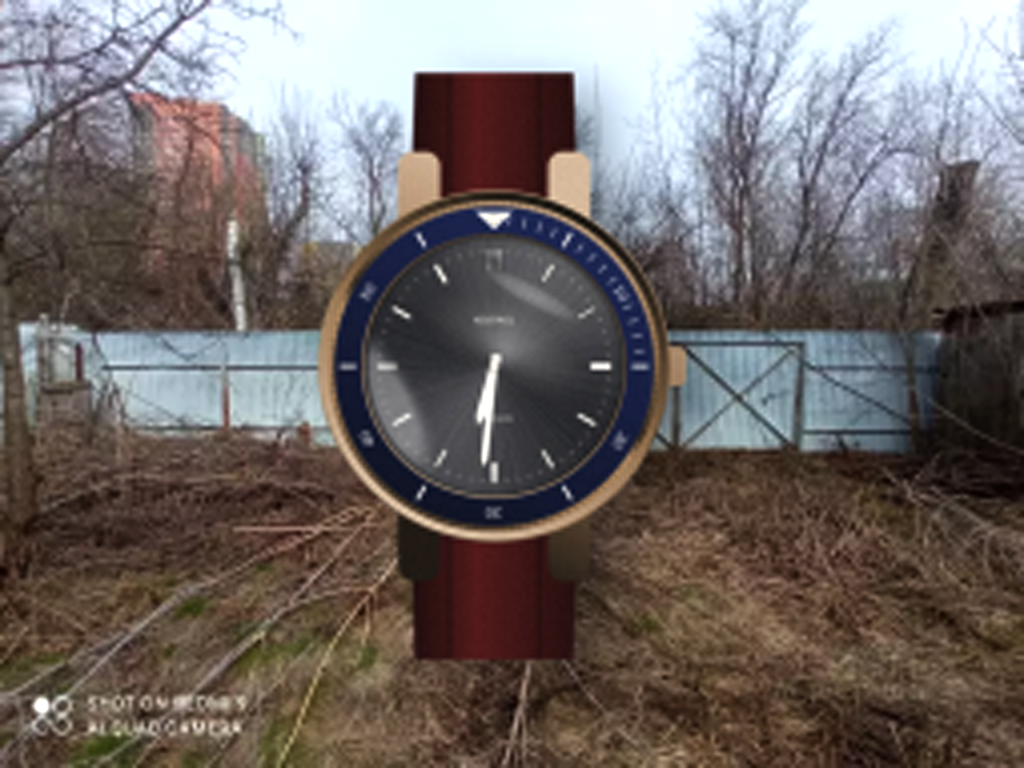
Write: 6 h 31 min
